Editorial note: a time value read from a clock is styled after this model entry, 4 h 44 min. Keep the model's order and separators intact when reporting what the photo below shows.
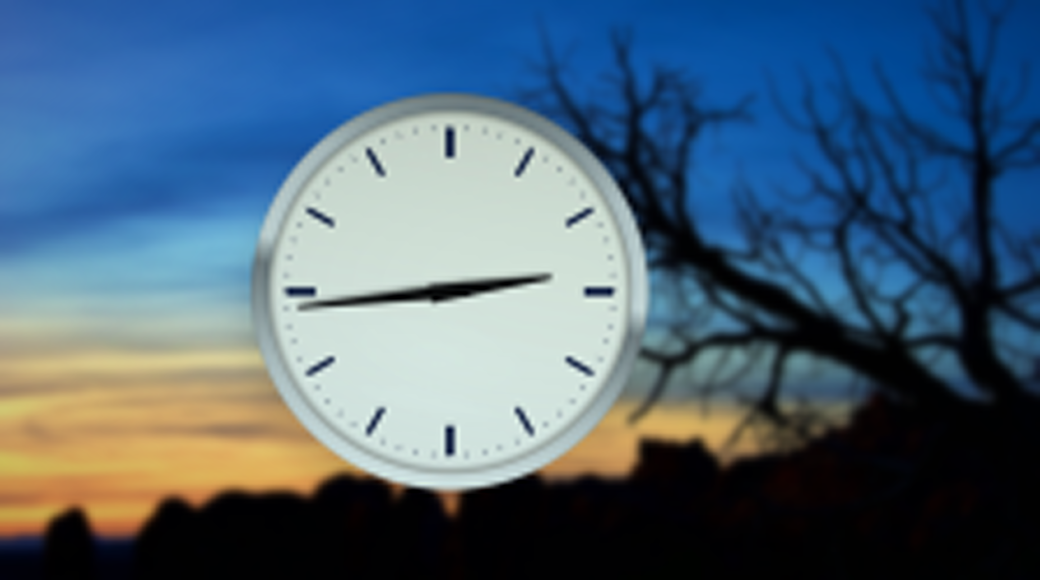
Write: 2 h 44 min
